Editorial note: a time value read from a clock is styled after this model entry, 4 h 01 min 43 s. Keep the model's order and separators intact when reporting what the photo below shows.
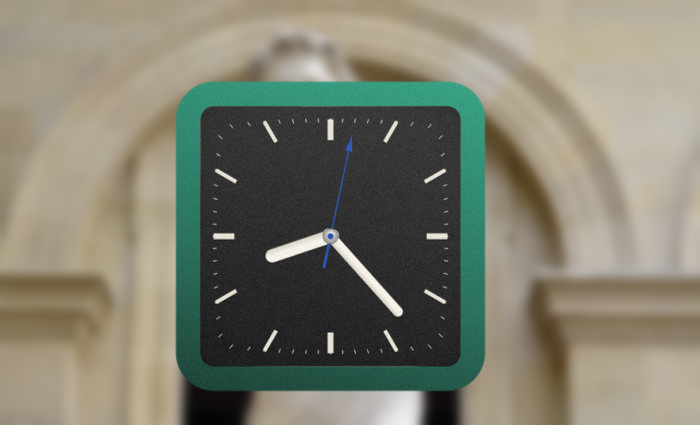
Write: 8 h 23 min 02 s
